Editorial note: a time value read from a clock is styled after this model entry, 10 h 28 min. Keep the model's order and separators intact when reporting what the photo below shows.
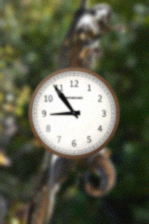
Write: 8 h 54 min
